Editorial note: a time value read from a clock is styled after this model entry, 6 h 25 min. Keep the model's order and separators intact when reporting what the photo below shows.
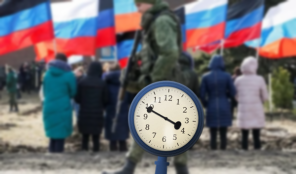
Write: 3 h 49 min
